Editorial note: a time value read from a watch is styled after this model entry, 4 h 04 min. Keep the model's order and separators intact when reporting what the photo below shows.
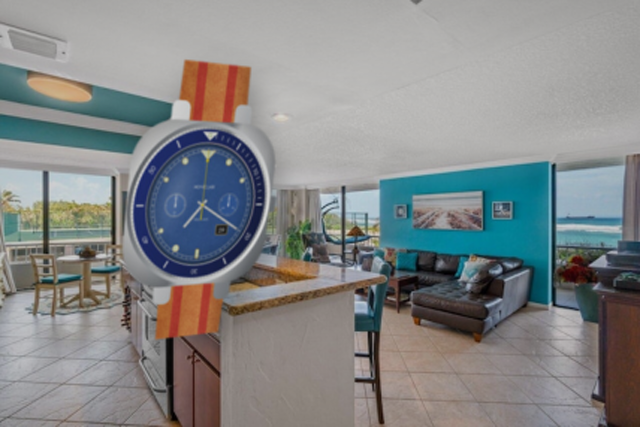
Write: 7 h 20 min
